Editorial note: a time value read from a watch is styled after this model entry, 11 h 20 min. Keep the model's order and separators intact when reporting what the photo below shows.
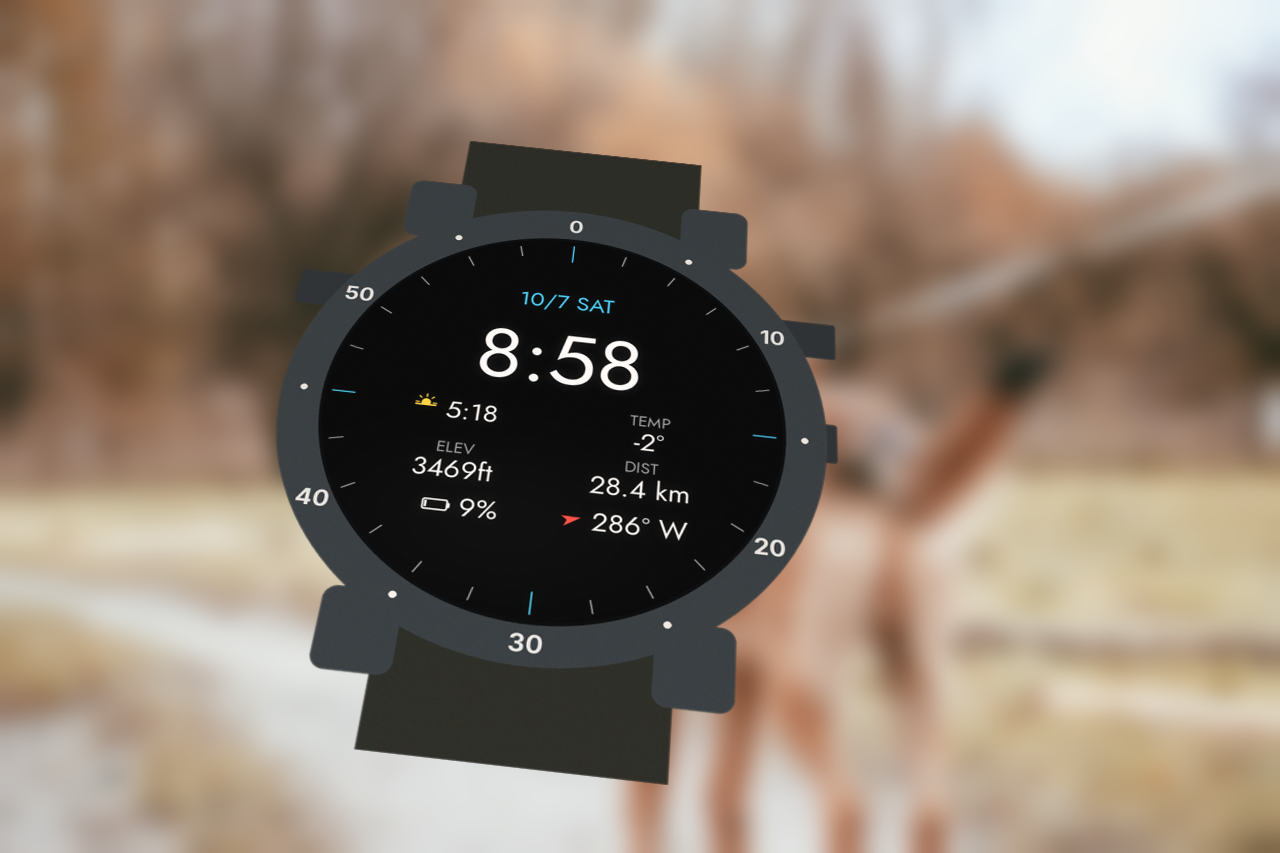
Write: 8 h 58 min
